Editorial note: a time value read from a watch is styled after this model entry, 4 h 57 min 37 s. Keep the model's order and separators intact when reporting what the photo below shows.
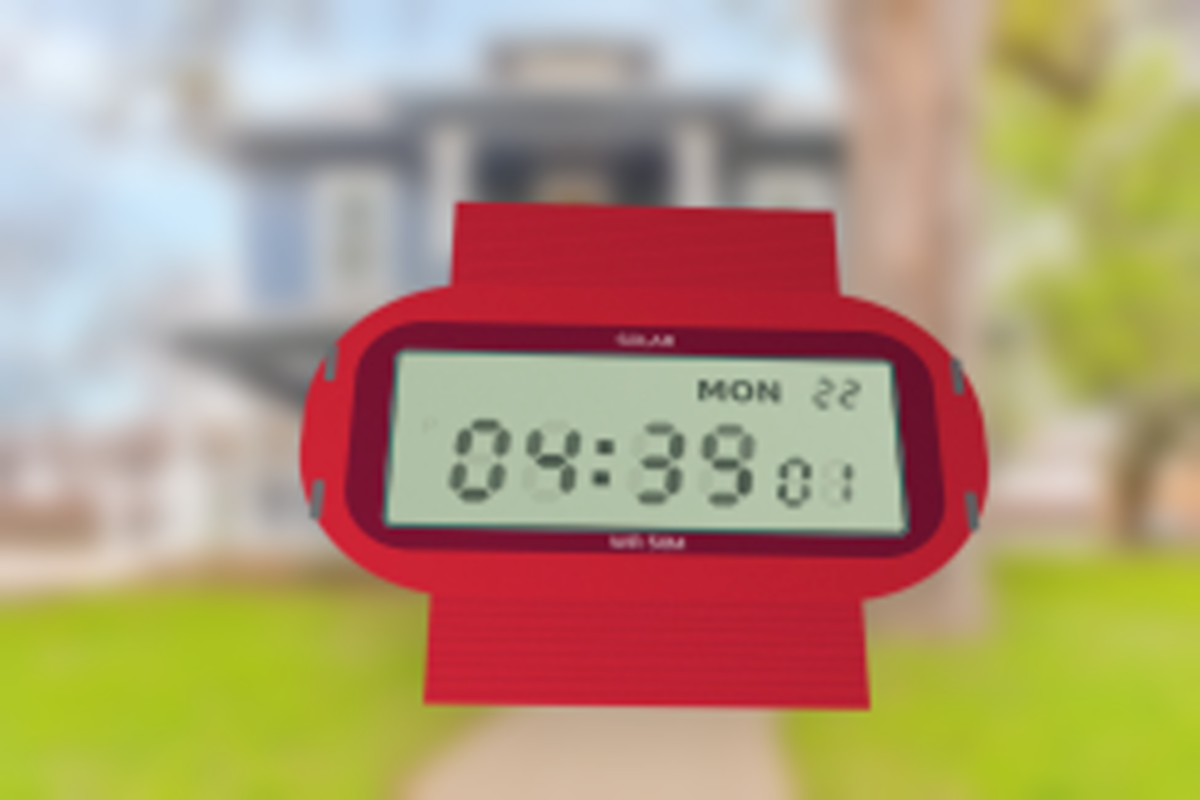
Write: 4 h 39 min 01 s
